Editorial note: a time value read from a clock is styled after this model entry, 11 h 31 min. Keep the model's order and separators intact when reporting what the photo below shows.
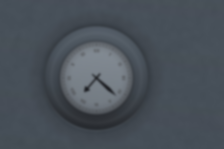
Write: 7 h 22 min
